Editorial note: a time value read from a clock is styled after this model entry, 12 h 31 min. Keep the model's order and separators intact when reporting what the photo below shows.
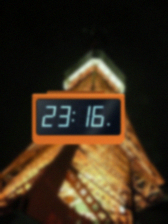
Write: 23 h 16 min
